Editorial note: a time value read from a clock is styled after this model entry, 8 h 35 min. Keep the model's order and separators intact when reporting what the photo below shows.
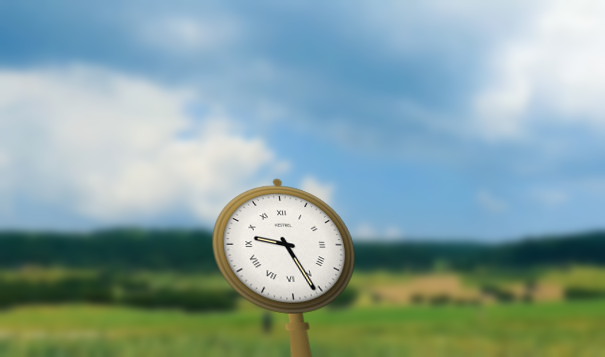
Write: 9 h 26 min
